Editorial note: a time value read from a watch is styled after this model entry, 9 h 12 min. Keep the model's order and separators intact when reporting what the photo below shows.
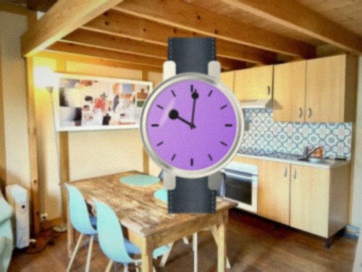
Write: 10 h 01 min
